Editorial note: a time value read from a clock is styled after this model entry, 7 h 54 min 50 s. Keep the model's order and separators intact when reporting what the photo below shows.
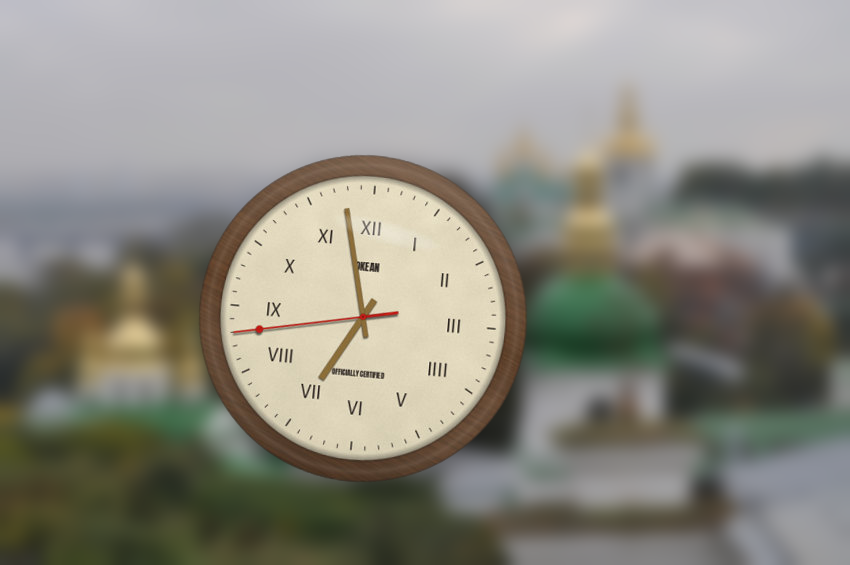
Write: 6 h 57 min 43 s
